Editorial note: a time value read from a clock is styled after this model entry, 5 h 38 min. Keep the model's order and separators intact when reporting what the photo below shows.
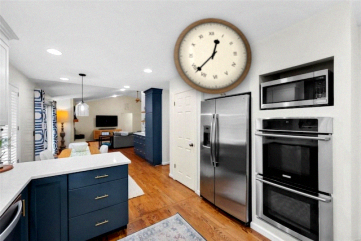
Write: 12 h 38 min
